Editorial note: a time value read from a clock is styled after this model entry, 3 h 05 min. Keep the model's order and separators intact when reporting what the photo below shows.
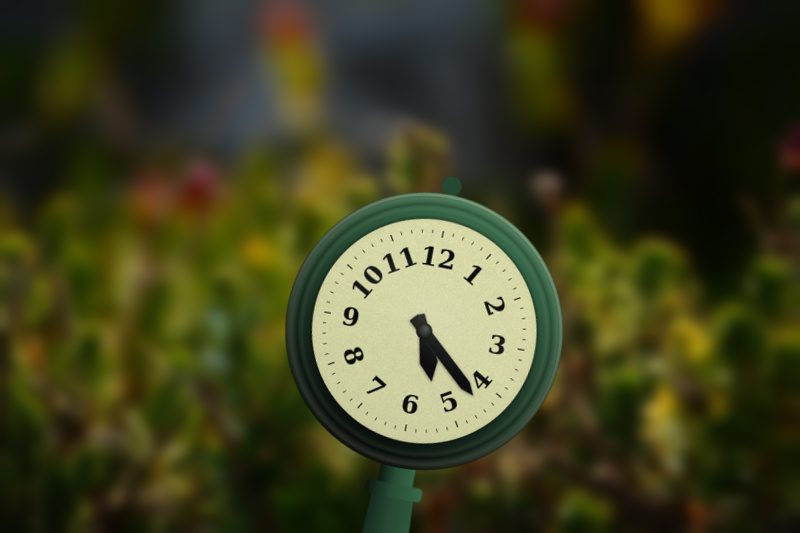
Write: 5 h 22 min
